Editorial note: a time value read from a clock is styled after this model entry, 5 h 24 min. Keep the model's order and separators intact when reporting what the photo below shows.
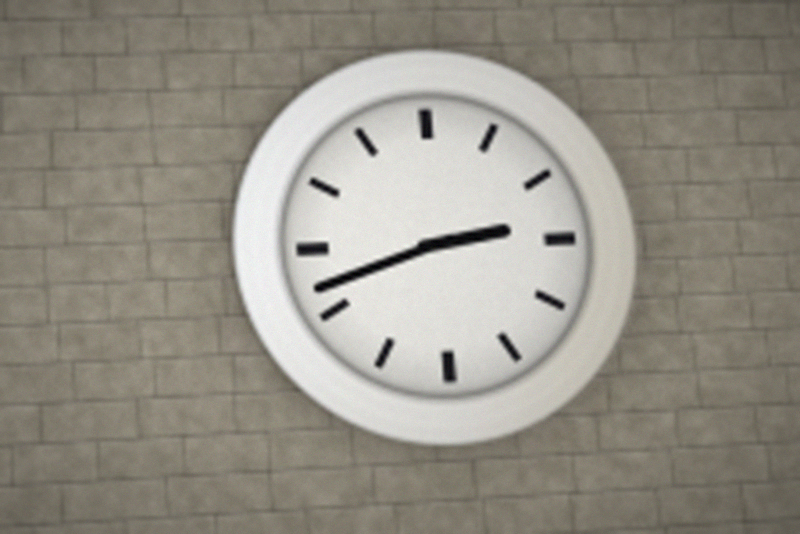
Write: 2 h 42 min
